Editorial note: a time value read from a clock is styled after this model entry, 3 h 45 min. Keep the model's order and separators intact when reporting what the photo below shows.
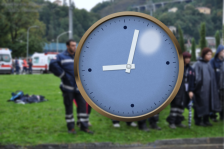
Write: 9 h 03 min
